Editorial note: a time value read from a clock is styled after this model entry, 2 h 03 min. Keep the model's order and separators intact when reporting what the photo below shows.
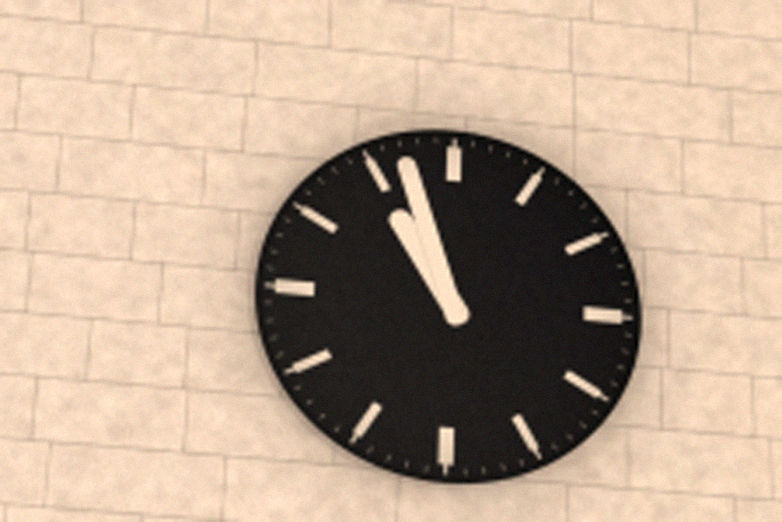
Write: 10 h 57 min
